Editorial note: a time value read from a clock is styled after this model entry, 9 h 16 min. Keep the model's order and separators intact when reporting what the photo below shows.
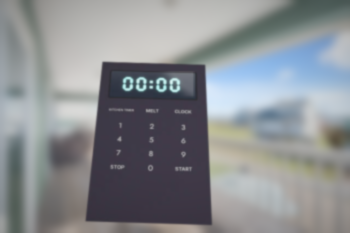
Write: 0 h 00 min
